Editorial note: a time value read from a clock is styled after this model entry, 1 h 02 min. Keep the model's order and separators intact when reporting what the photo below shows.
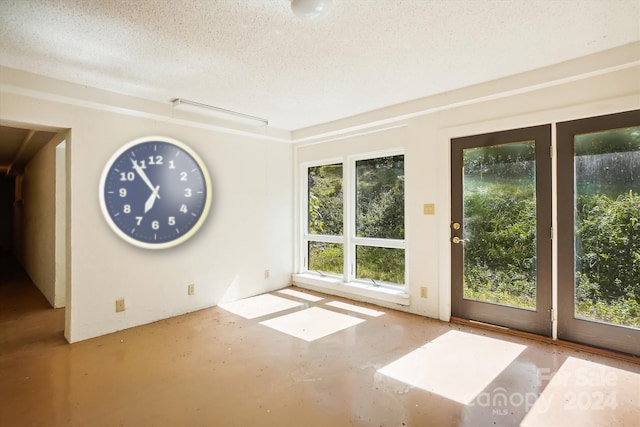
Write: 6 h 54 min
